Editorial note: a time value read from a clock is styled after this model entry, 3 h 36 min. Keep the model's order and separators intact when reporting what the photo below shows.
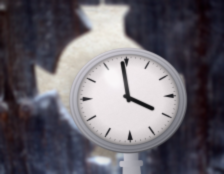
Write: 3 h 59 min
